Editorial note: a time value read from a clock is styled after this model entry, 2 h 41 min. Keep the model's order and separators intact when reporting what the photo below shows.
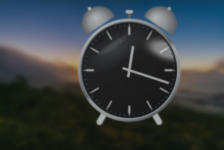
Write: 12 h 18 min
